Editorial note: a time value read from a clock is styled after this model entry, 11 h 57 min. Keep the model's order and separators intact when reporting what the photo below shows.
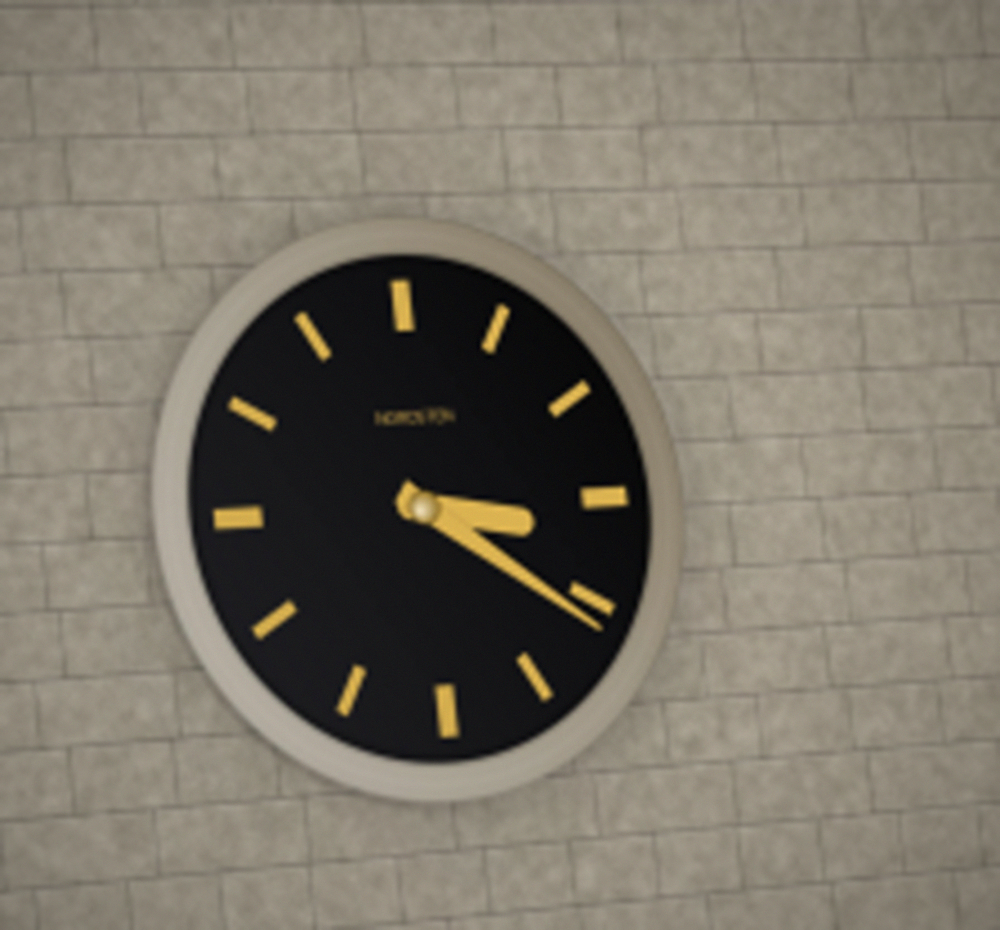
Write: 3 h 21 min
